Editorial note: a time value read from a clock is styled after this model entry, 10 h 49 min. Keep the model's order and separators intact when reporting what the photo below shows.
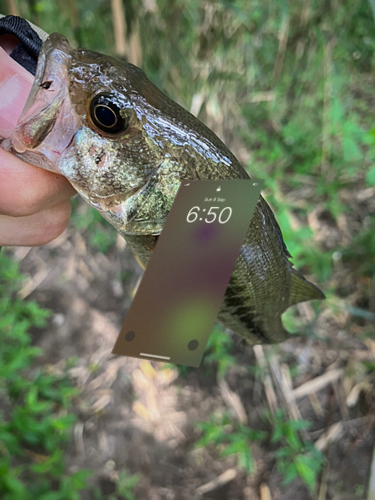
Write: 6 h 50 min
